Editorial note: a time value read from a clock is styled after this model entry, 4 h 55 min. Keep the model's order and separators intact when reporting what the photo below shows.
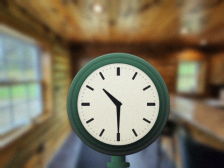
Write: 10 h 30 min
